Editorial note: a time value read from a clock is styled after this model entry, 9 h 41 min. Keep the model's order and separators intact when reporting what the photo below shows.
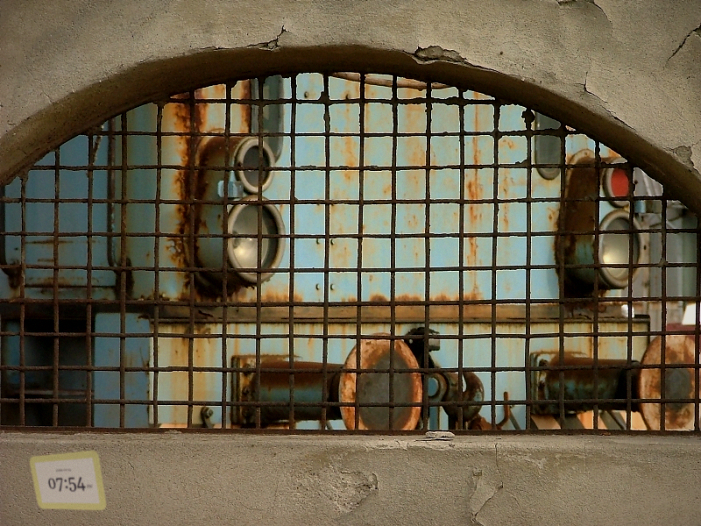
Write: 7 h 54 min
